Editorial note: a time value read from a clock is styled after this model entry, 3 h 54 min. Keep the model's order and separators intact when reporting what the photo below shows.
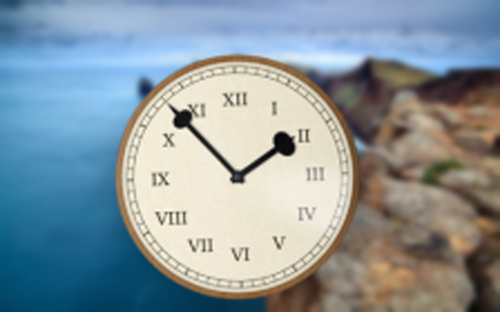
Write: 1 h 53 min
